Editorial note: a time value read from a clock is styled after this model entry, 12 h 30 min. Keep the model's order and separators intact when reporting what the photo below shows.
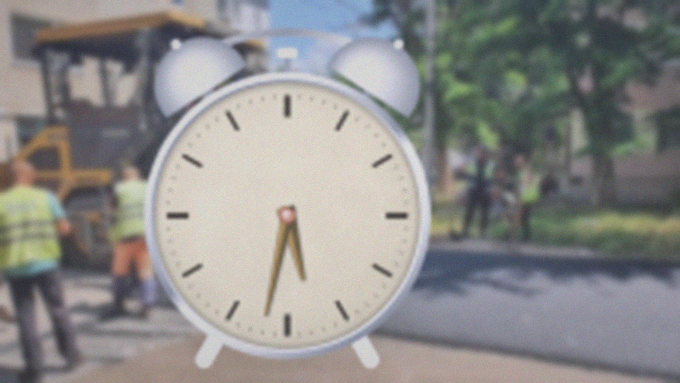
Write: 5 h 32 min
